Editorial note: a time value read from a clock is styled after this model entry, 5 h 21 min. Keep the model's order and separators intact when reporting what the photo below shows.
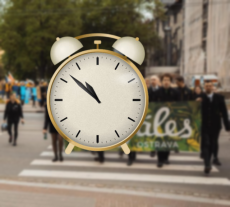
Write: 10 h 52 min
